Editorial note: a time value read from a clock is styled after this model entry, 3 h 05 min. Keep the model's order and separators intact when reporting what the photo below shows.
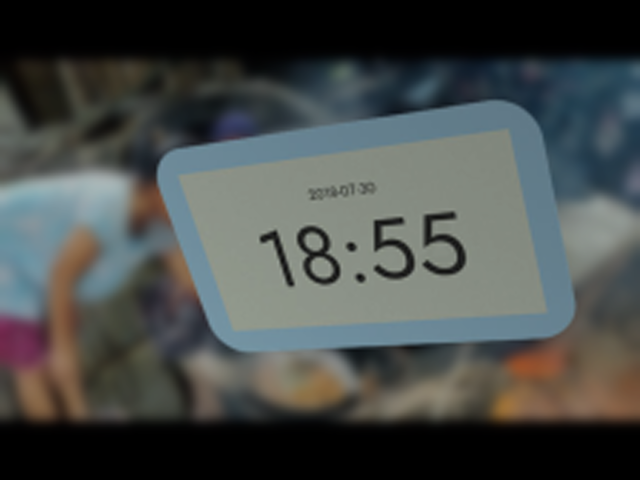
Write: 18 h 55 min
